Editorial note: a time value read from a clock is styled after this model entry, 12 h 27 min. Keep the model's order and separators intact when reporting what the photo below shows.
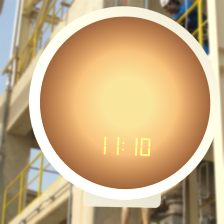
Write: 11 h 10 min
